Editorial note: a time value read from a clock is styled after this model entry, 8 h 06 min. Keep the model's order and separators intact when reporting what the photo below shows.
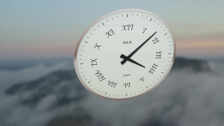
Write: 4 h 08 min
